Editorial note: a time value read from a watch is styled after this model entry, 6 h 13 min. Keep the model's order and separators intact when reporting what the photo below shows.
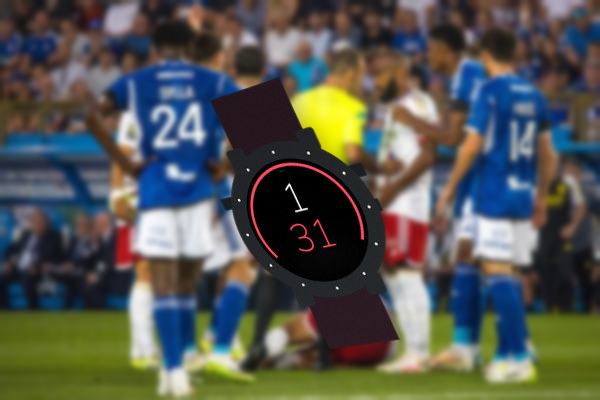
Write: 1 h 31 min
